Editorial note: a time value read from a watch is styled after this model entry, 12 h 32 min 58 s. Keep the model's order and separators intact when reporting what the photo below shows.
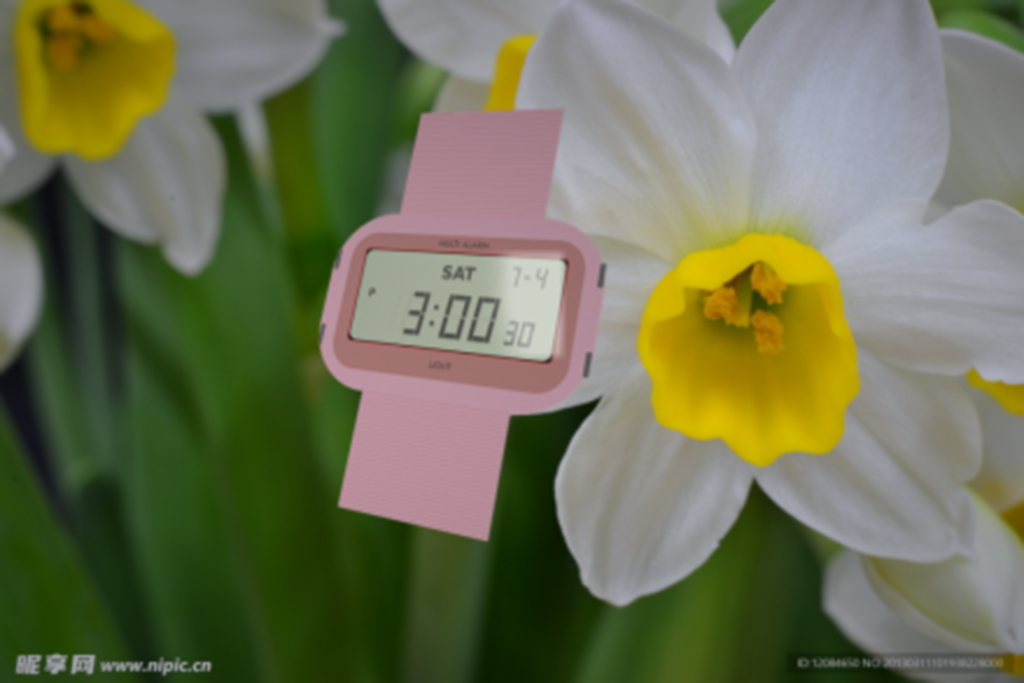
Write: 3 h 00 min 30 s
